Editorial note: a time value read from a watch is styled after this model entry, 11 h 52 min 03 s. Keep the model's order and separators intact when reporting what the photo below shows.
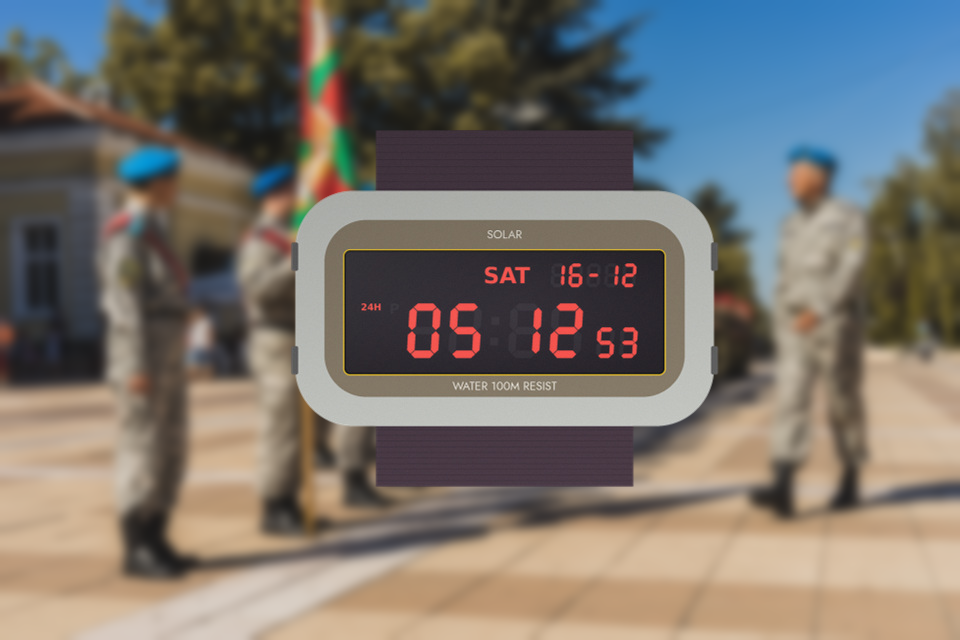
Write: 5 h 12 min 53 s
